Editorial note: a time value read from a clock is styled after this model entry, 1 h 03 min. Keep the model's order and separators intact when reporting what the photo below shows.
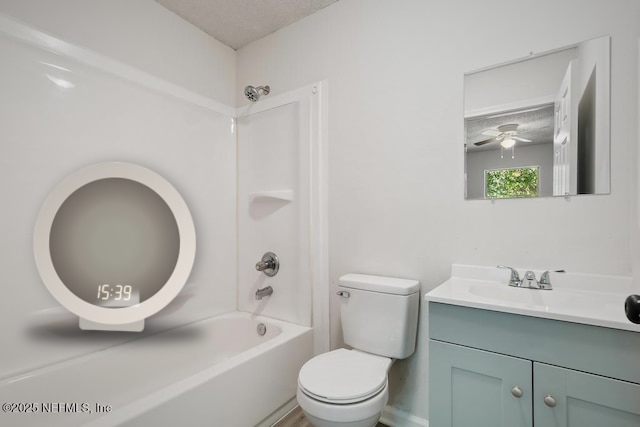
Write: 15 h 39 min
